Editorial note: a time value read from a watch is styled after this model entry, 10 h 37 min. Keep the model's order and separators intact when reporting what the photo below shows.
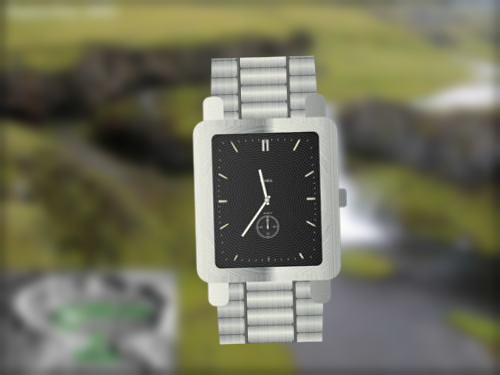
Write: 11 h 36 min
